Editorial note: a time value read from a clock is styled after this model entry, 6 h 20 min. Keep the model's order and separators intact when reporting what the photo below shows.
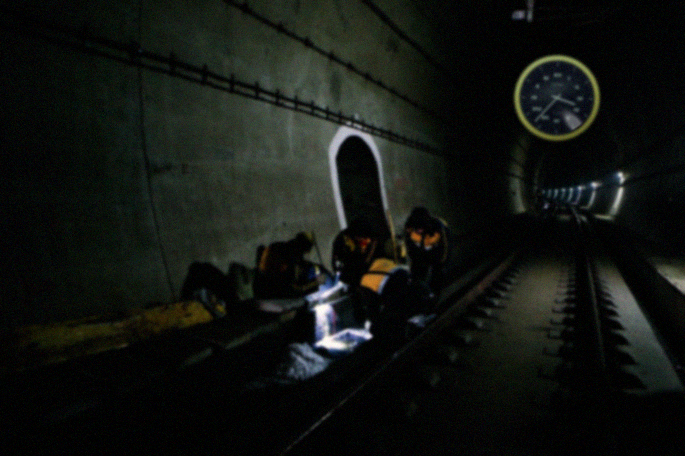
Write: 3 h 37 min
